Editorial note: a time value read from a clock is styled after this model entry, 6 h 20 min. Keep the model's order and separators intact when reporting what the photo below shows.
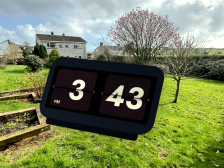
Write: 3 h 43 min
